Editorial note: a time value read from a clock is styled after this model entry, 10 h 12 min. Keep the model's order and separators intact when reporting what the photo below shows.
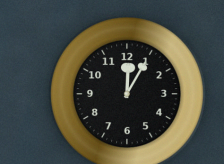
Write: 12 h 05 min
